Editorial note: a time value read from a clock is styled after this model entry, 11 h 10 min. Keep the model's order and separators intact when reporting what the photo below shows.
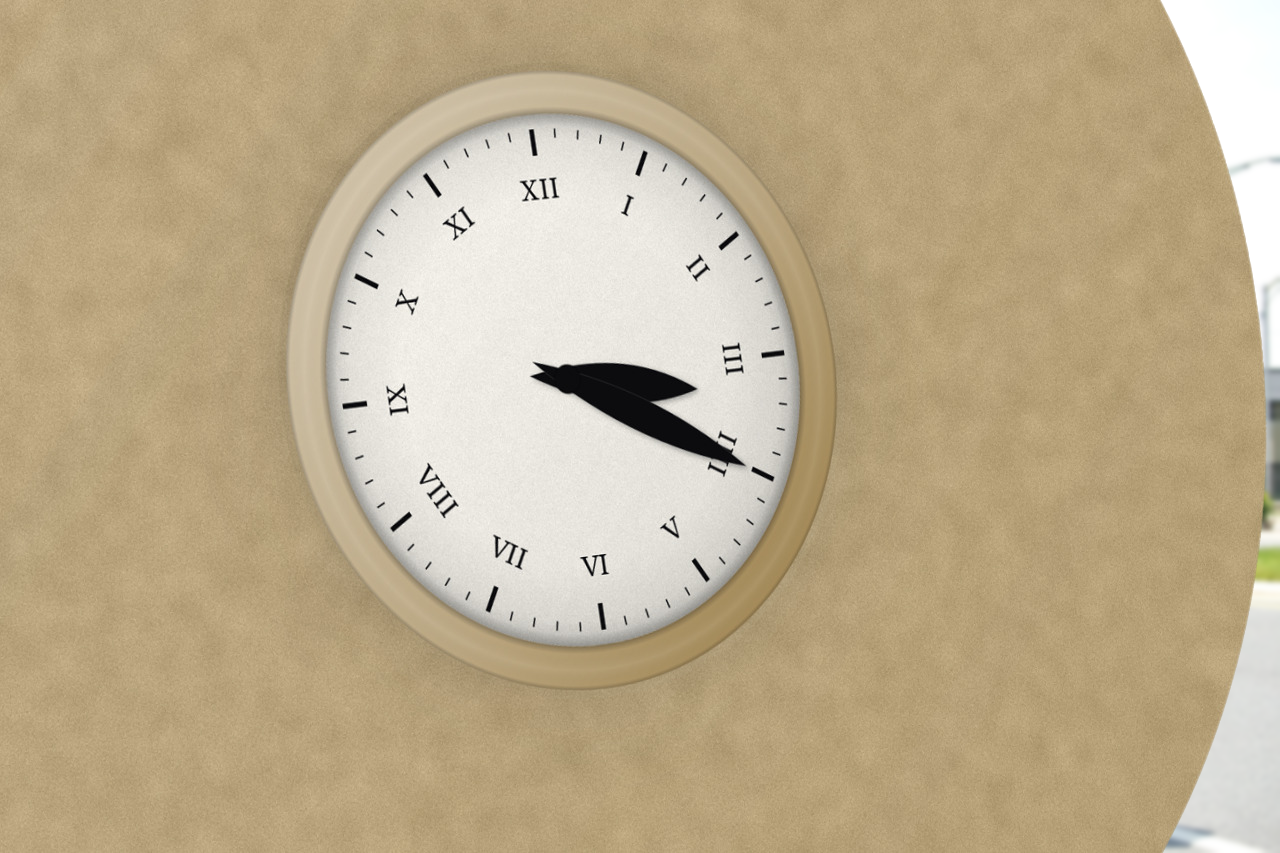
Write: 3 h 20 min
